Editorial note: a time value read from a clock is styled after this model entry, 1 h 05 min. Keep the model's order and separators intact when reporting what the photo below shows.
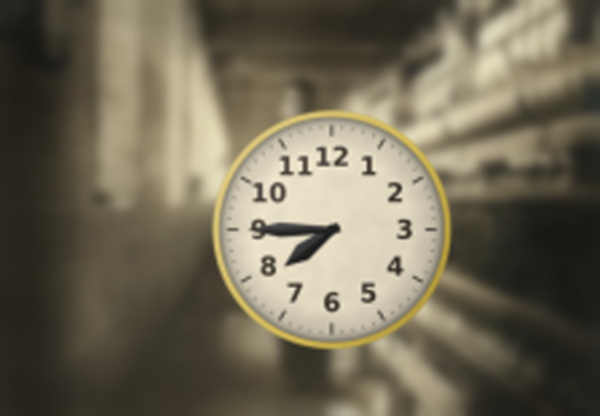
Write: 7 h 45 min
